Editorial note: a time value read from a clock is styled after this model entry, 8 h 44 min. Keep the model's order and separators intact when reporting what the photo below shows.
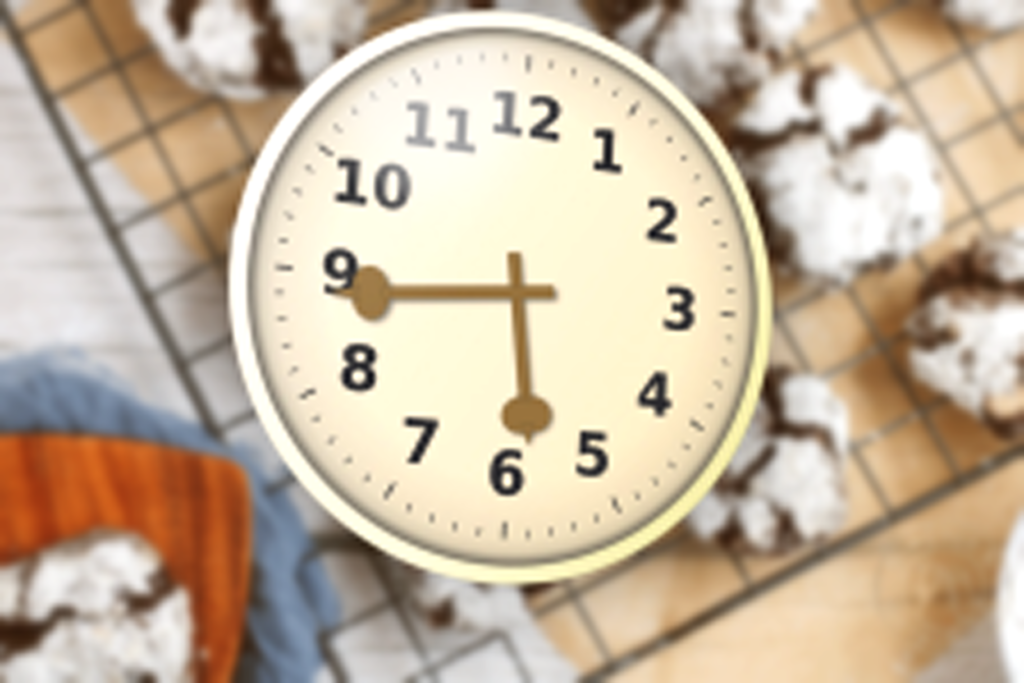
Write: 5 h 44 min
